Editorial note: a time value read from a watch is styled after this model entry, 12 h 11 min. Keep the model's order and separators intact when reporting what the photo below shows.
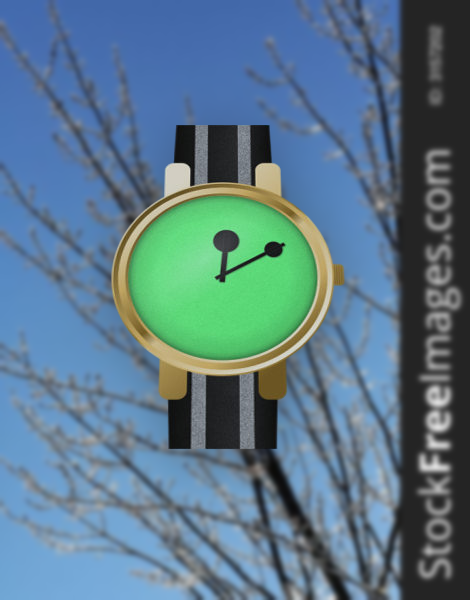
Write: 12 h 10 min
